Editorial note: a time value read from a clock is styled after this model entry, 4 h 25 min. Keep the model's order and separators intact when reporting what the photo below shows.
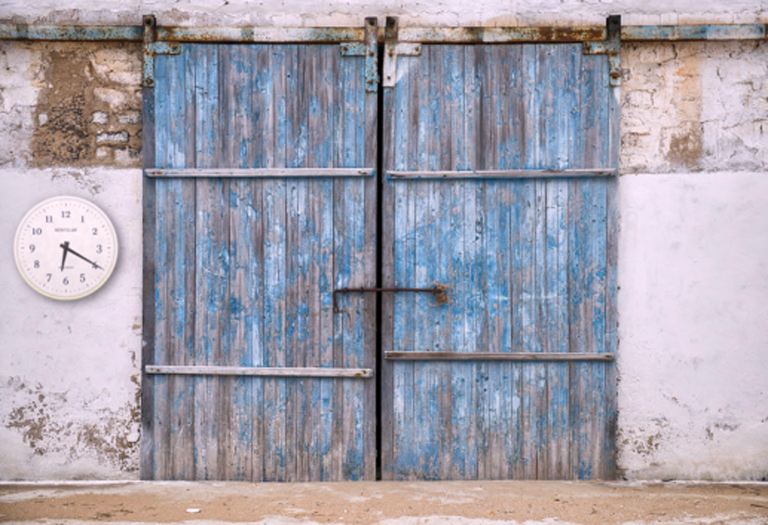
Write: 6 h 20 min
